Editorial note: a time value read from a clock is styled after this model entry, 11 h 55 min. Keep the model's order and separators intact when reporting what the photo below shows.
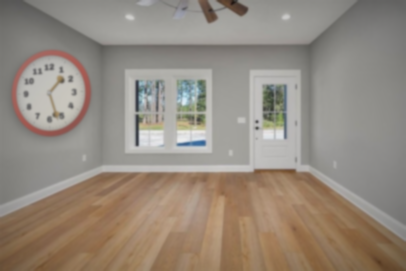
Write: 1 h 27 min
